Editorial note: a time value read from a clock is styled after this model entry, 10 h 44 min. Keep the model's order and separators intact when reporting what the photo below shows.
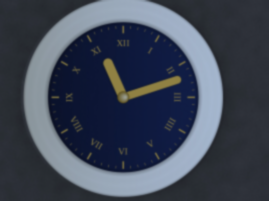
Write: 11 h 12 min
